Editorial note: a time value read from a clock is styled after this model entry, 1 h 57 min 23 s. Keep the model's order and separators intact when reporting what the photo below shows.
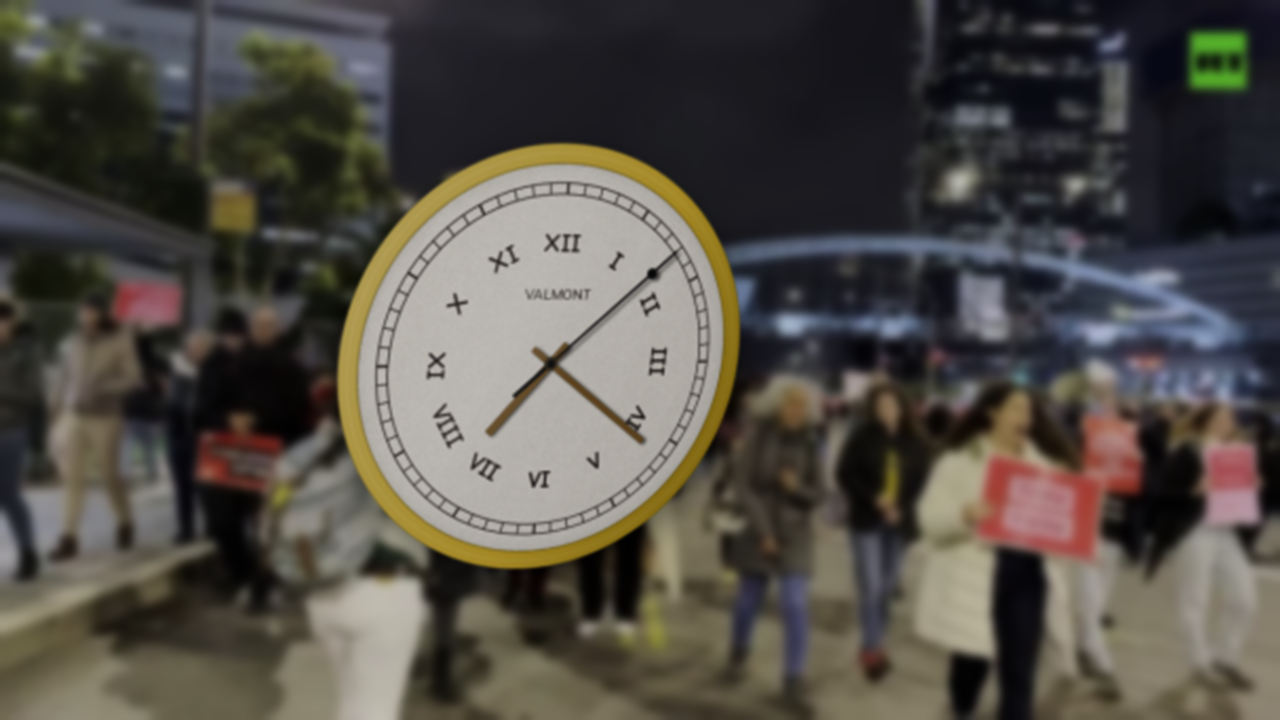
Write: 7 h 21 min 08 s
